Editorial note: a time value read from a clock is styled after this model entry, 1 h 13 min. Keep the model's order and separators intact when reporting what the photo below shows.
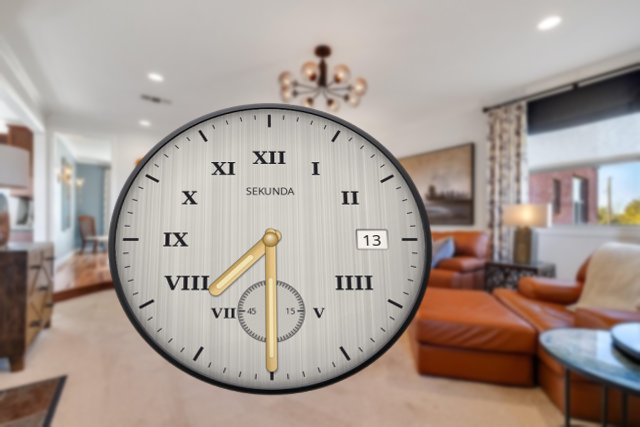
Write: 7 h 30 min
